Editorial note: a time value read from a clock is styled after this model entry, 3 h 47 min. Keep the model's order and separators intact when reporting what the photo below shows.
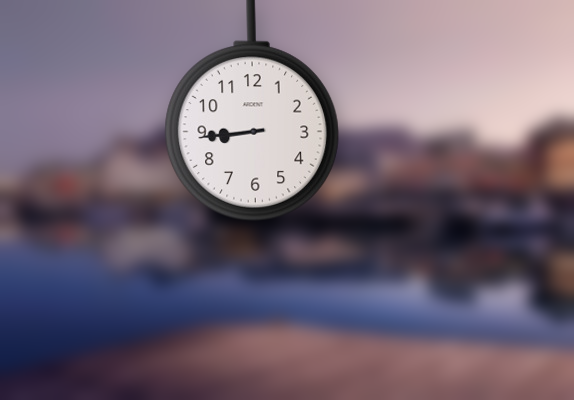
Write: 8 h 44 min
